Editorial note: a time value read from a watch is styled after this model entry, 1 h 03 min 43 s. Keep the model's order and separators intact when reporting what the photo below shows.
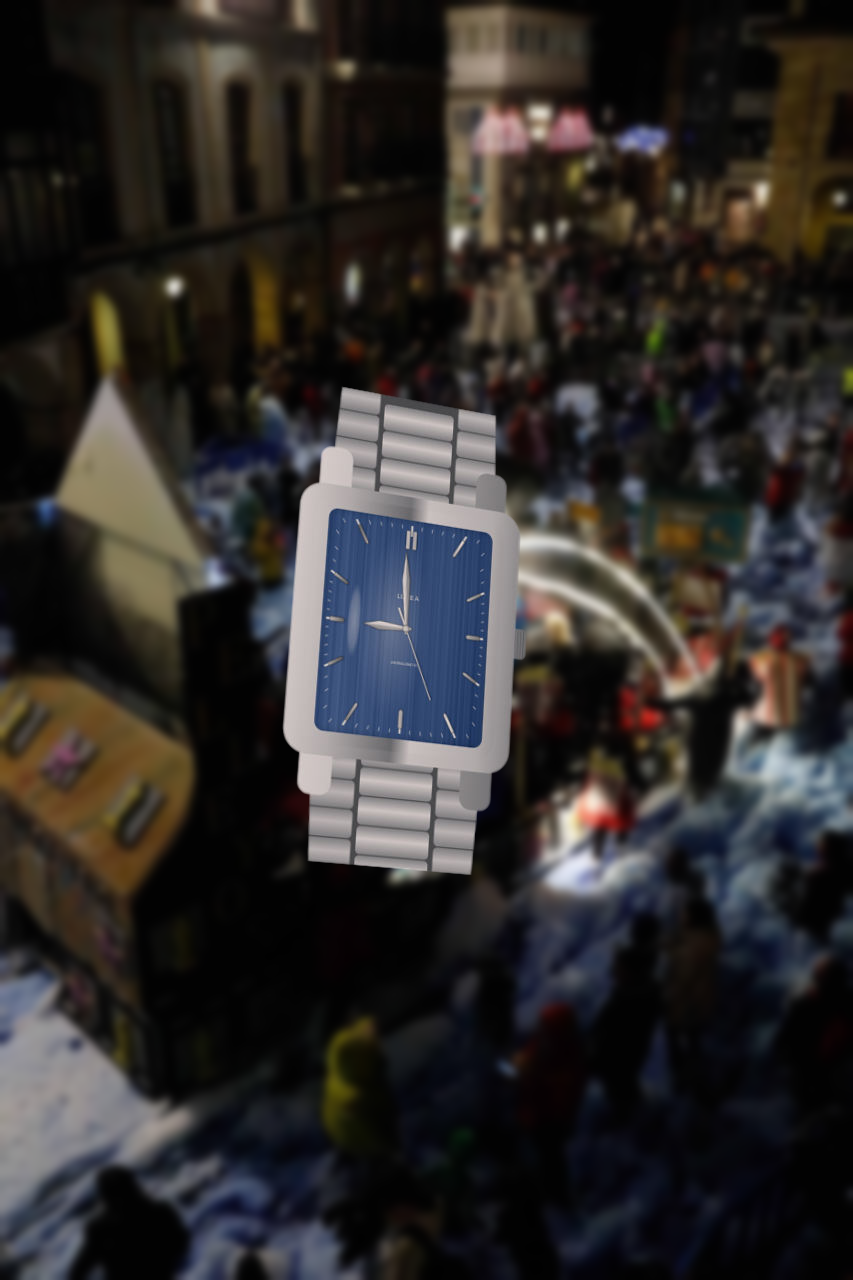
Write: 8 h 59 min 26 s
